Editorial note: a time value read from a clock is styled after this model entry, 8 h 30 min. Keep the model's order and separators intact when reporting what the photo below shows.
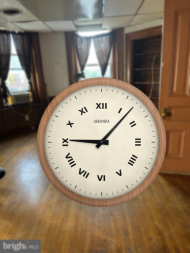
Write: 9 h 07 min
